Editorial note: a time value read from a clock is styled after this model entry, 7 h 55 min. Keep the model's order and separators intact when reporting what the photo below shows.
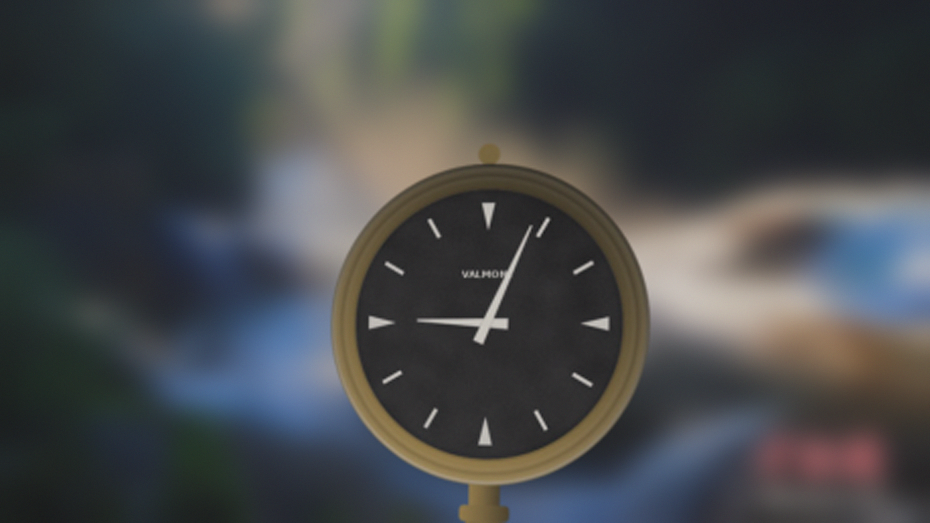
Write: 9 h 04 min
